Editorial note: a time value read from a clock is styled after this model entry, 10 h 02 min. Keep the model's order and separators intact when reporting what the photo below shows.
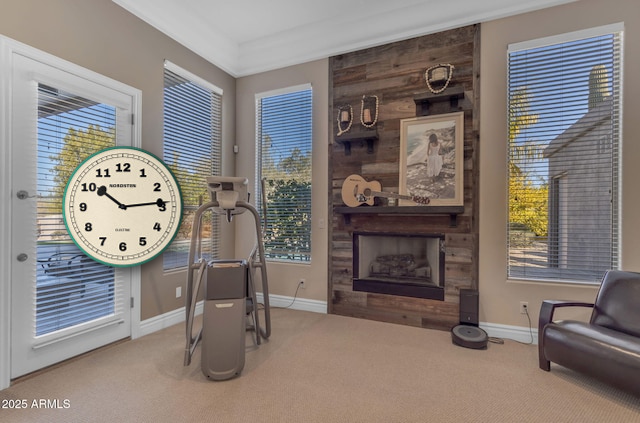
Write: 10 h 14 min
